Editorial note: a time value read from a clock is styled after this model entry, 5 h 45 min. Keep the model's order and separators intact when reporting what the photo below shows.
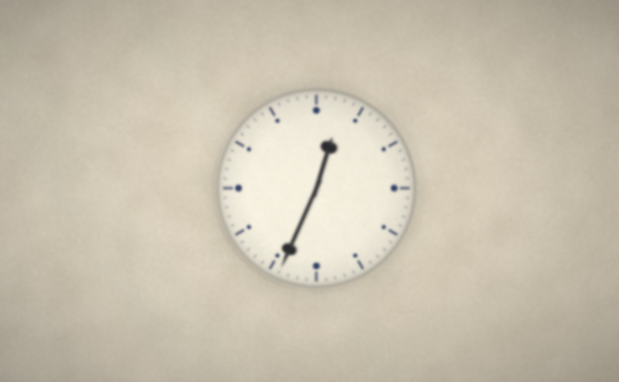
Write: 12 h 34 min
